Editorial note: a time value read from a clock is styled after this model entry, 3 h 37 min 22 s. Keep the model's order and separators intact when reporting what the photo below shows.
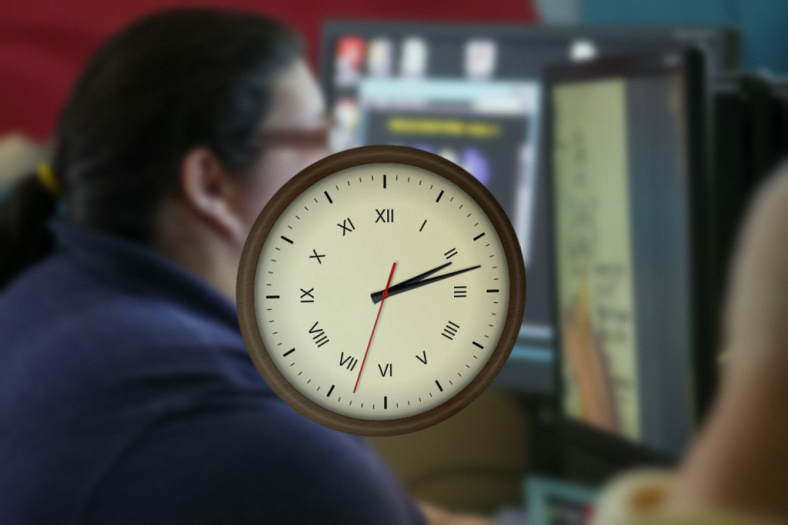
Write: 2 h 12 min 33 s
